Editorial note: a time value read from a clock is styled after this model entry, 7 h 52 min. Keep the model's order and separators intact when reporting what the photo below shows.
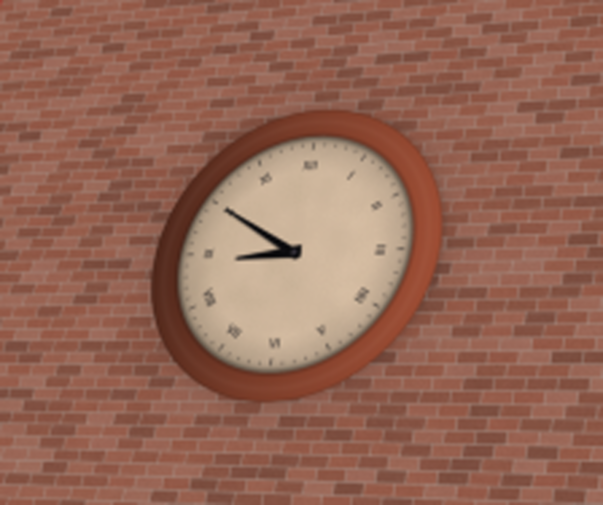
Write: 8 h 50 min
